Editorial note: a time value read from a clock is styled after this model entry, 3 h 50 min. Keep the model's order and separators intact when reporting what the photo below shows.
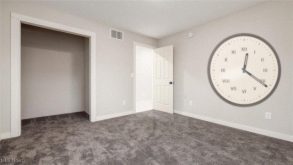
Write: 12 h 21 min
